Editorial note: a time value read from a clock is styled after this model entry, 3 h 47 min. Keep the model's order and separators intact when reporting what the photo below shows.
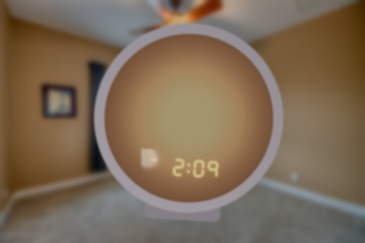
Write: 2 h 09 min
